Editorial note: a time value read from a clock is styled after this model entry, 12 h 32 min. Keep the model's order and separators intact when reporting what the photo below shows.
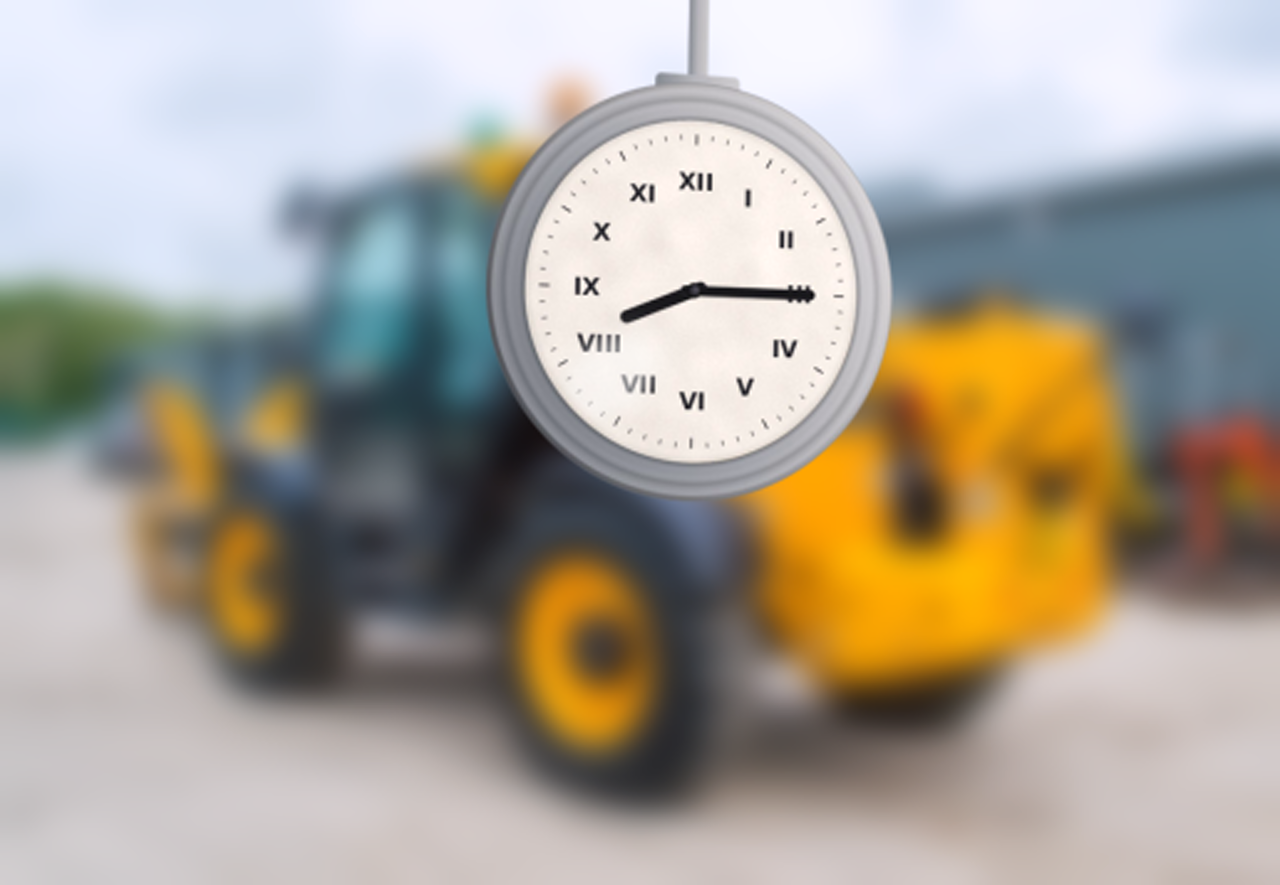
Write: 8 h 15 min
